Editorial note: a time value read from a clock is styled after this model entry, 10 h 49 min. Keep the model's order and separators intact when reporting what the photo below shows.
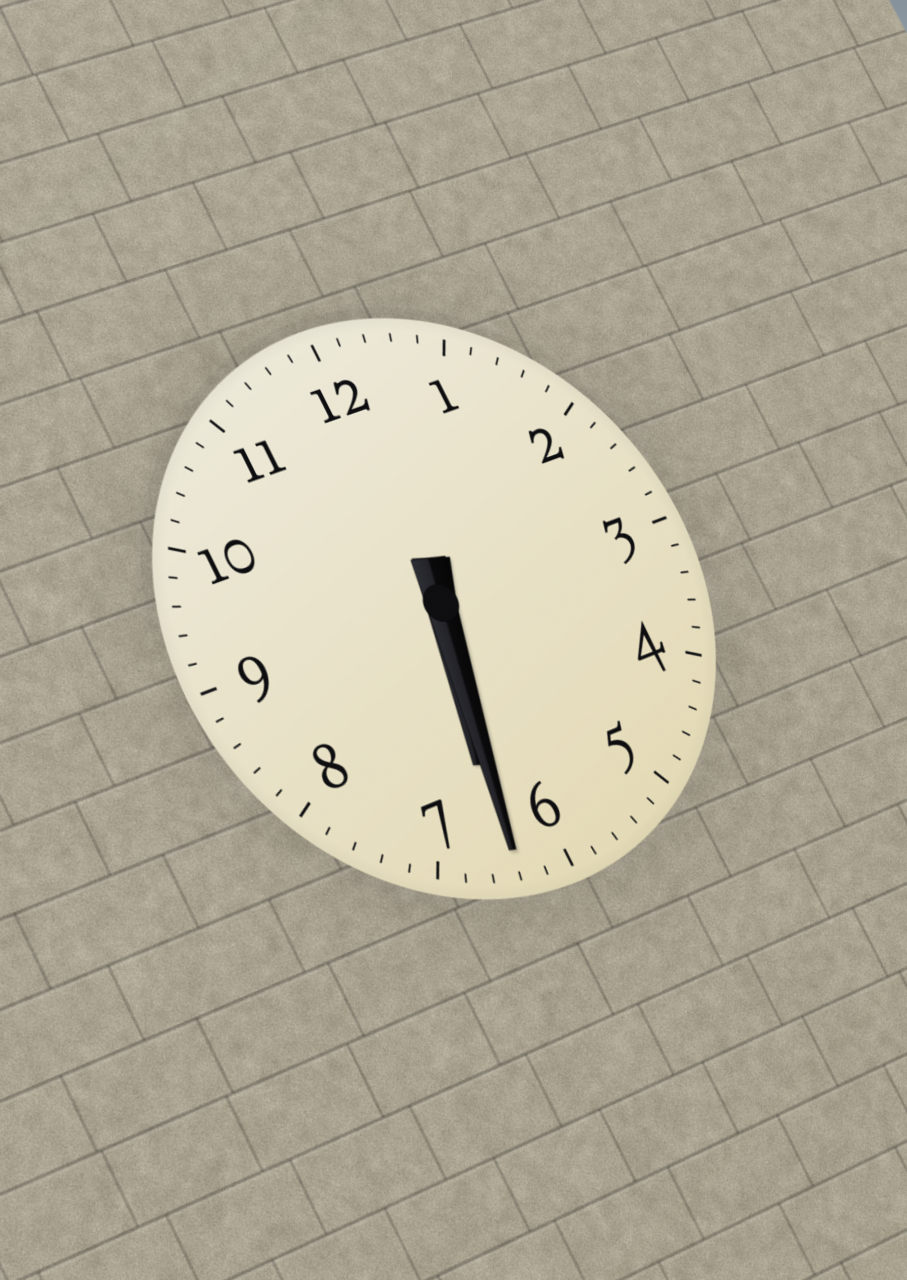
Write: 6 h 32 min
